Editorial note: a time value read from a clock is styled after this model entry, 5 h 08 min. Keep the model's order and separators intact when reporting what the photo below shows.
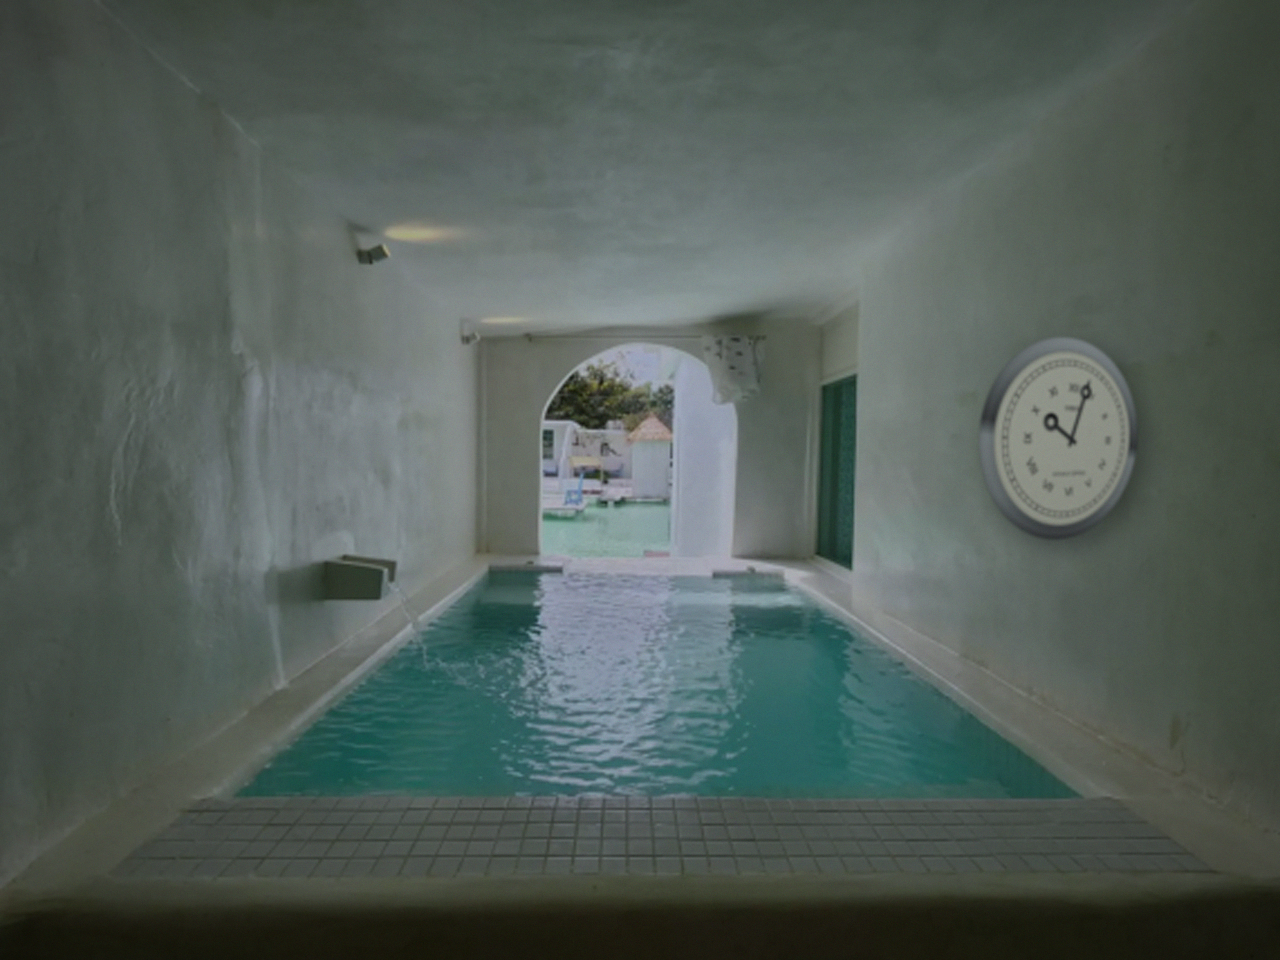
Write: 10 h 03 min
